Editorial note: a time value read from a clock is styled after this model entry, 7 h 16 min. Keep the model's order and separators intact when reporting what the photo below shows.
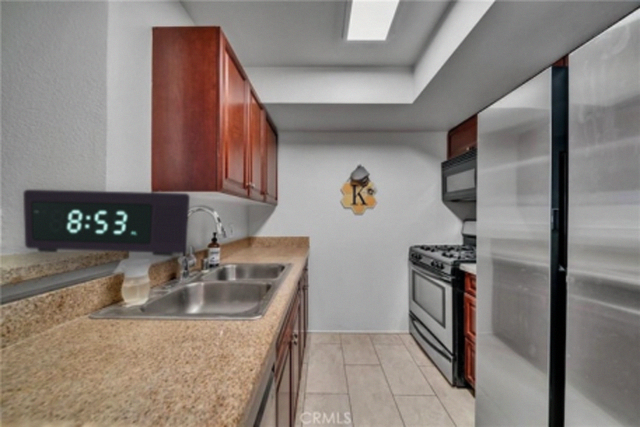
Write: 8 h 53 min
